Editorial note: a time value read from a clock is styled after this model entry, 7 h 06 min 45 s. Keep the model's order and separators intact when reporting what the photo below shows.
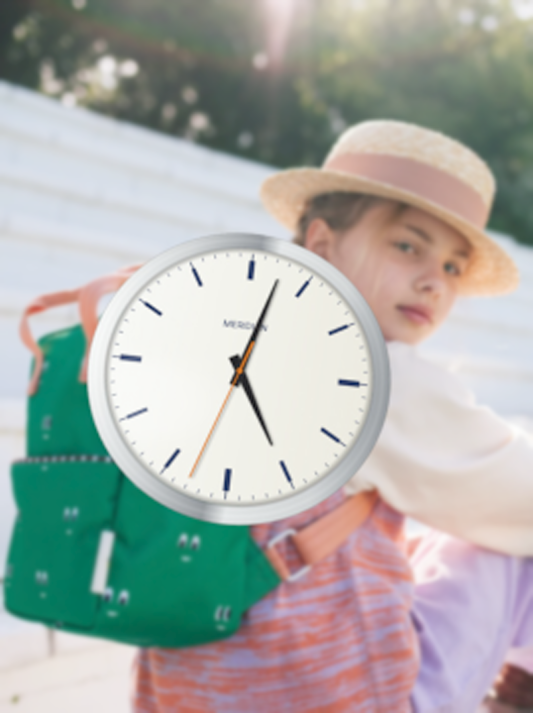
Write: 5 h 02 min 33 s
